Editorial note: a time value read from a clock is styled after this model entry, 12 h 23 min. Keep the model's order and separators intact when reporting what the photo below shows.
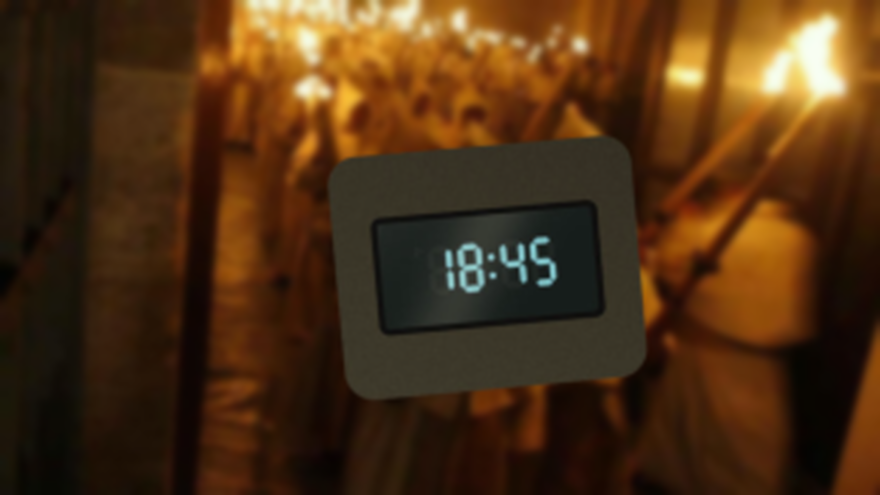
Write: 18 h 45 min
